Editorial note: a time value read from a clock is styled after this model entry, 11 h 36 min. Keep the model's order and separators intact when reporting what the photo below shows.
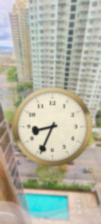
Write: 8 h 34 min
